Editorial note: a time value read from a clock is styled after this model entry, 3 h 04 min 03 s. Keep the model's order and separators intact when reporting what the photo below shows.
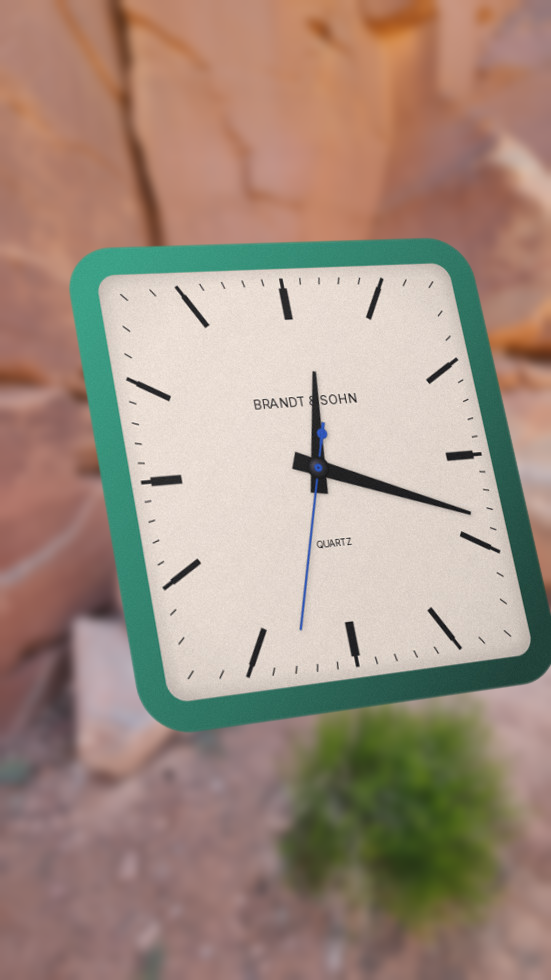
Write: 12 h 18 min 33 s
